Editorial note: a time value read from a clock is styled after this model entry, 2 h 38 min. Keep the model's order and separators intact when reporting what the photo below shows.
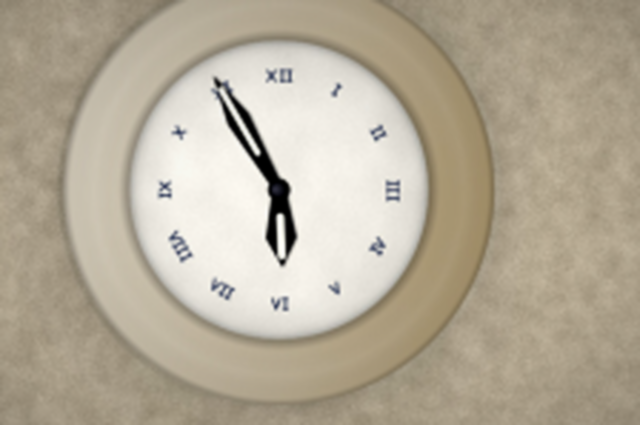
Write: 5 h 55 min
